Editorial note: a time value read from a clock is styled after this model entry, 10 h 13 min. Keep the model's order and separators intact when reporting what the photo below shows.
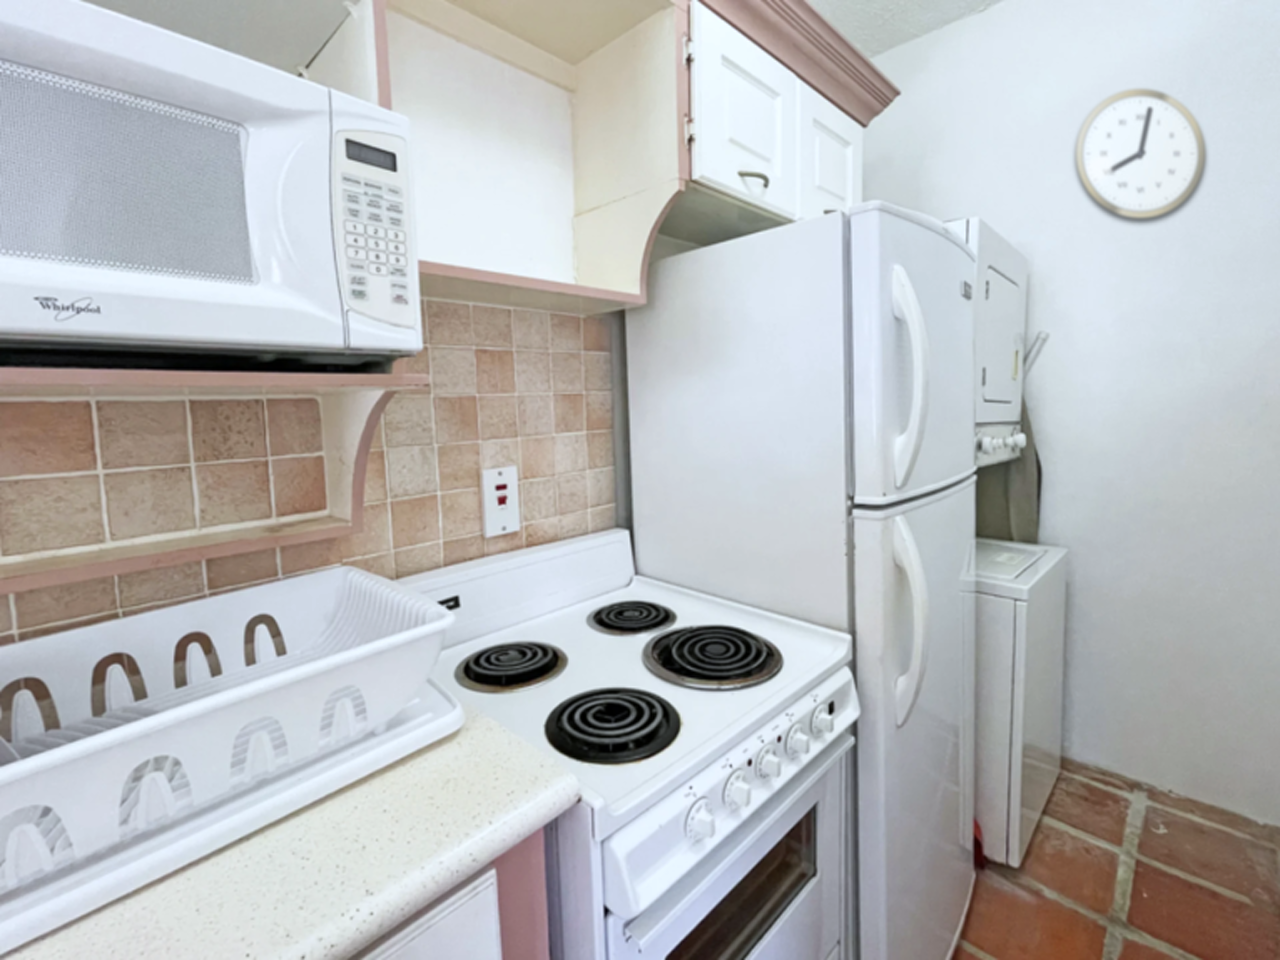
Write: 8 h 02 min
